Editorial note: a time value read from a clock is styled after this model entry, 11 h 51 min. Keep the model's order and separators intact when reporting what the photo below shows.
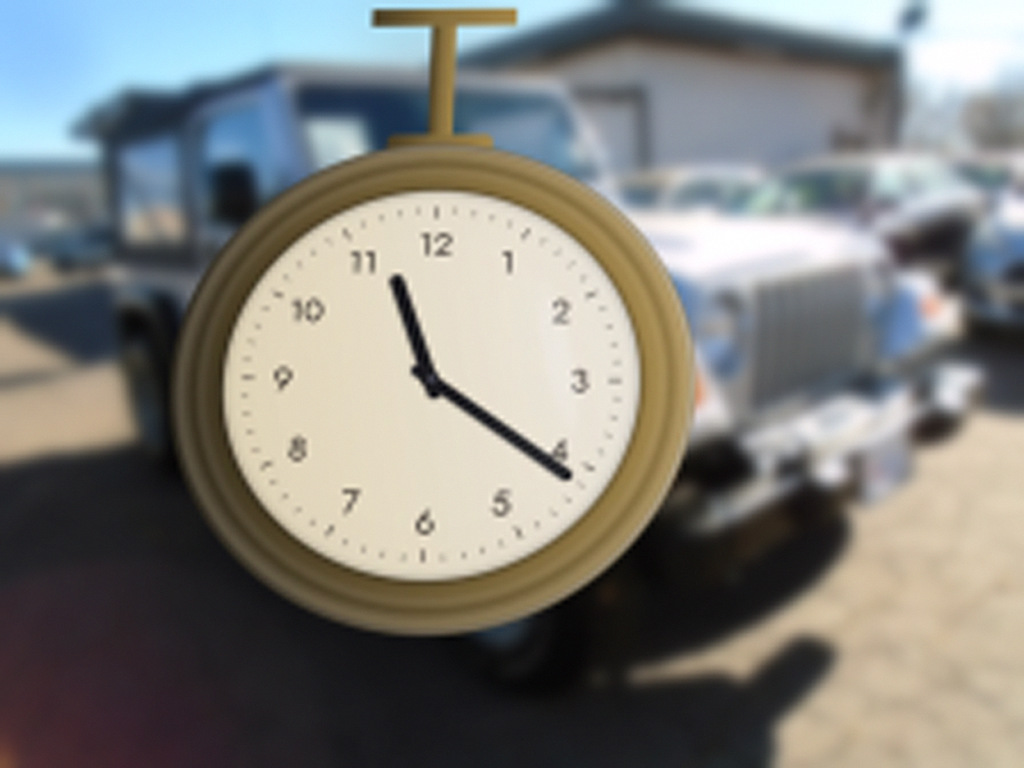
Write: 11 h 21 min
